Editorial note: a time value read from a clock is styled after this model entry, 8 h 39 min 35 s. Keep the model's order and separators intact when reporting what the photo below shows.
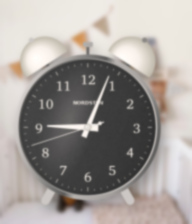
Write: 9 h 03 min 42 s
